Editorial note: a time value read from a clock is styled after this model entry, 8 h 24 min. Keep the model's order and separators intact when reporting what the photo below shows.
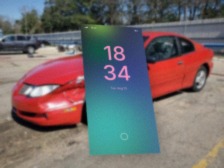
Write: 18 h 34 min
